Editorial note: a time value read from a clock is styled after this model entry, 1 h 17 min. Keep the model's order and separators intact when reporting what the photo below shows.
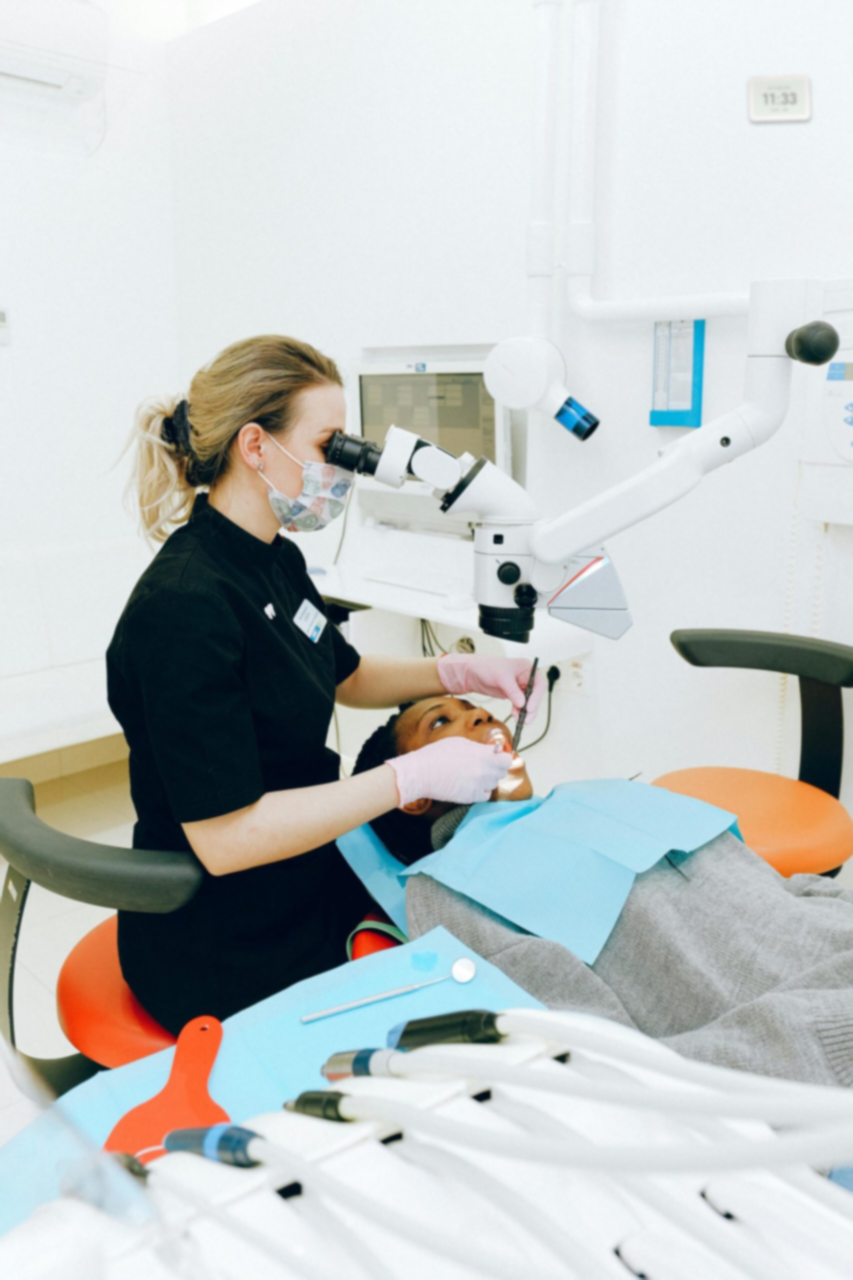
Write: 11 h 33 min
